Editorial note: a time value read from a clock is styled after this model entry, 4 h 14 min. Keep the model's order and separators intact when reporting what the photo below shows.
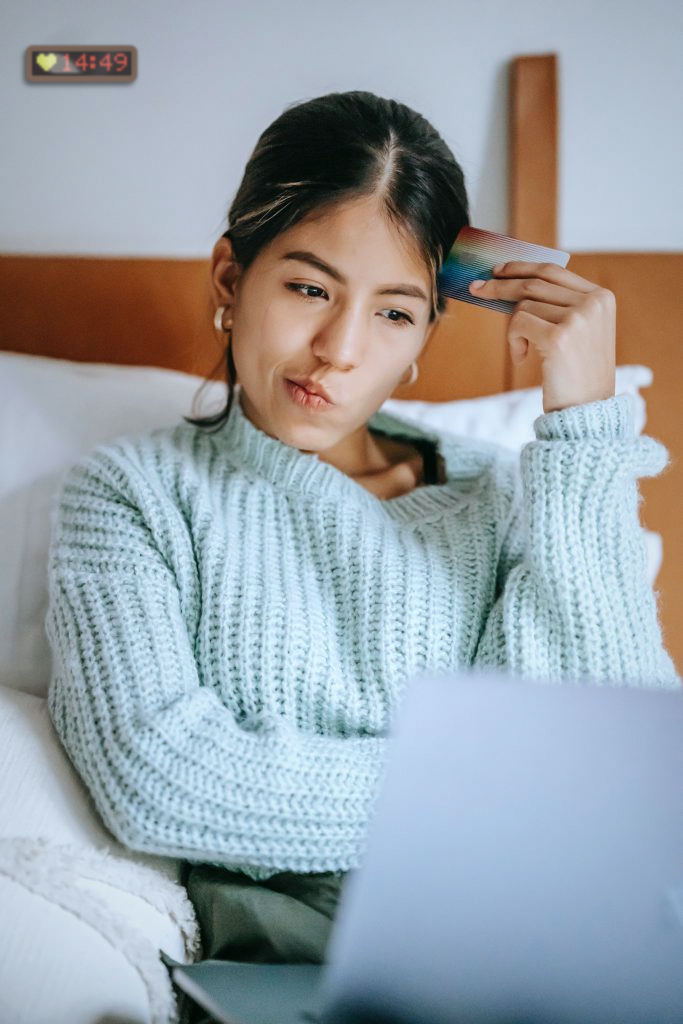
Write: 14 h 49 min
